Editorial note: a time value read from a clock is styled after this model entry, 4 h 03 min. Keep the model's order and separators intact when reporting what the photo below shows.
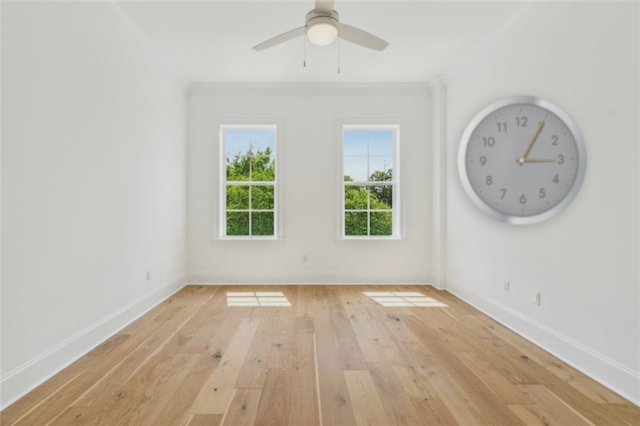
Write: 3 h 05 min
